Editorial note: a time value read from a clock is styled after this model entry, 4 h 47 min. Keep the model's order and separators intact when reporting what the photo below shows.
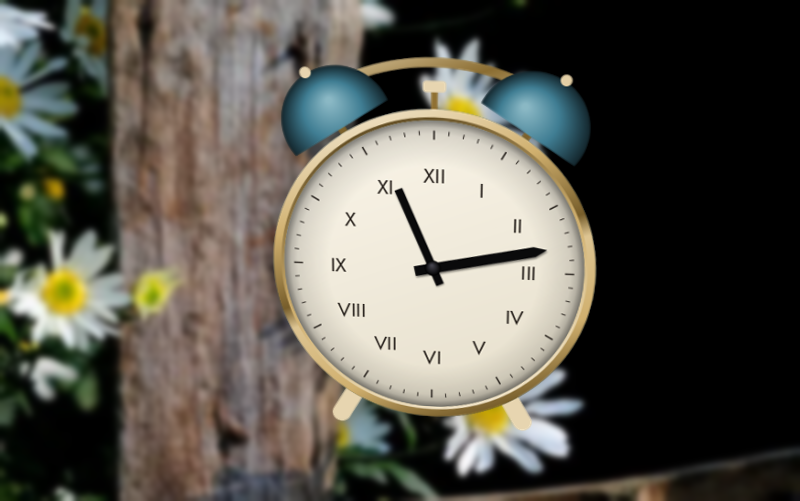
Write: 11 h 13 min
